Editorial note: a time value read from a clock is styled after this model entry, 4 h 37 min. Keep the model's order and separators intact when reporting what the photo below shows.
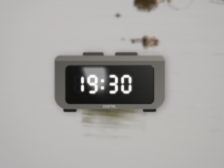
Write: 19 h 30 min
